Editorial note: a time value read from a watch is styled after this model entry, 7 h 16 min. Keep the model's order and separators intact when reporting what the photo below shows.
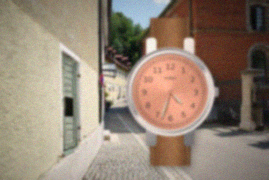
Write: 4 h 33 min
